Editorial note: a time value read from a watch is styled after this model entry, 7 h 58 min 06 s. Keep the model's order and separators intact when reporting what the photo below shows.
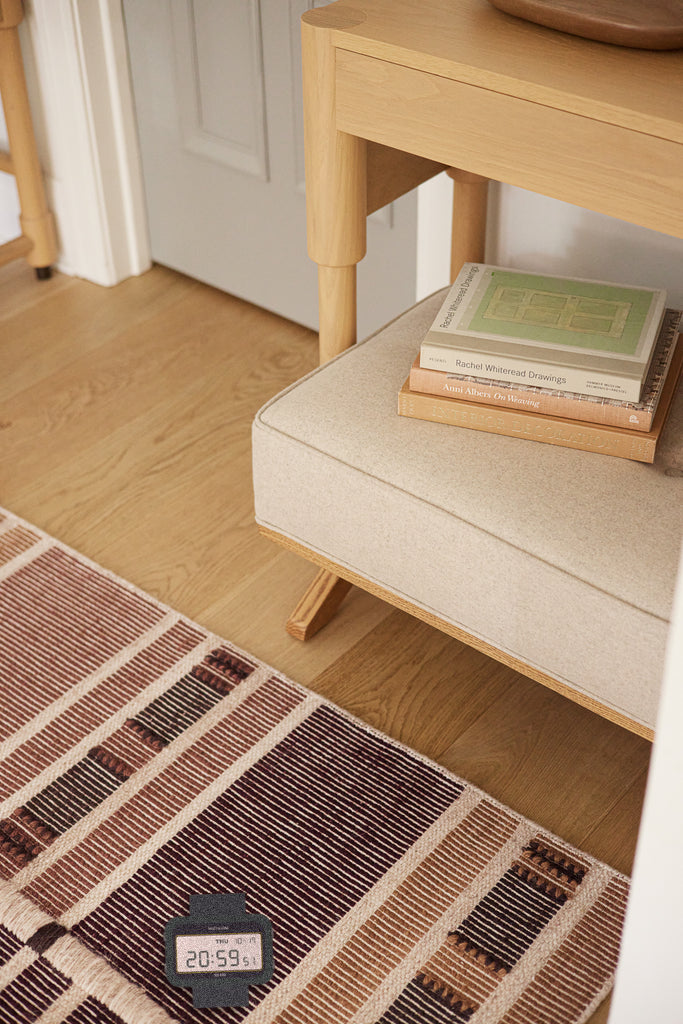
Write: 20 h 59 min 51 s
